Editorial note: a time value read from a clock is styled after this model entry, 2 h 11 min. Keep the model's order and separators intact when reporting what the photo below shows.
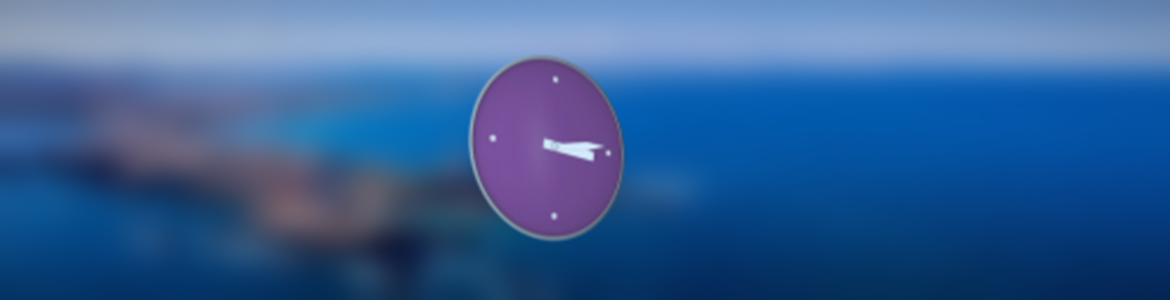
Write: 3 h 14 min
